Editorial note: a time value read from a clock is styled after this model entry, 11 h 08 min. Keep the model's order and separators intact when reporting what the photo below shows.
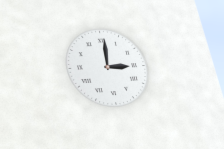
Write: 3 h 01 min
